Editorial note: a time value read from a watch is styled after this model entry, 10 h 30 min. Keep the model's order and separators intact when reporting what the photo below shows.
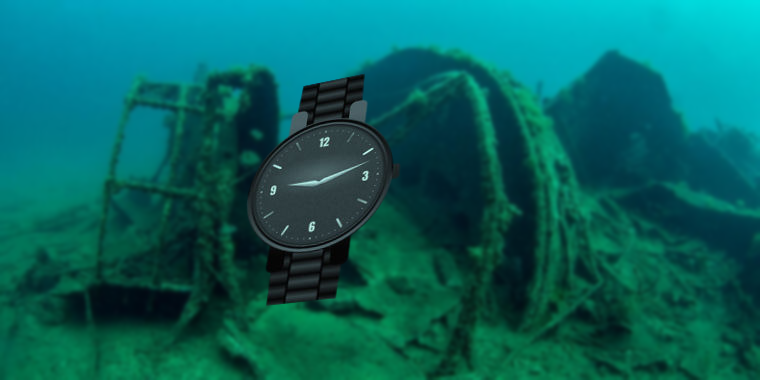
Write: 9 h 12 min
